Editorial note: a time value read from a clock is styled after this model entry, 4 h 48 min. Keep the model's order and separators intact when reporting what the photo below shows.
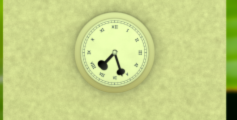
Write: 7 h 27 min
